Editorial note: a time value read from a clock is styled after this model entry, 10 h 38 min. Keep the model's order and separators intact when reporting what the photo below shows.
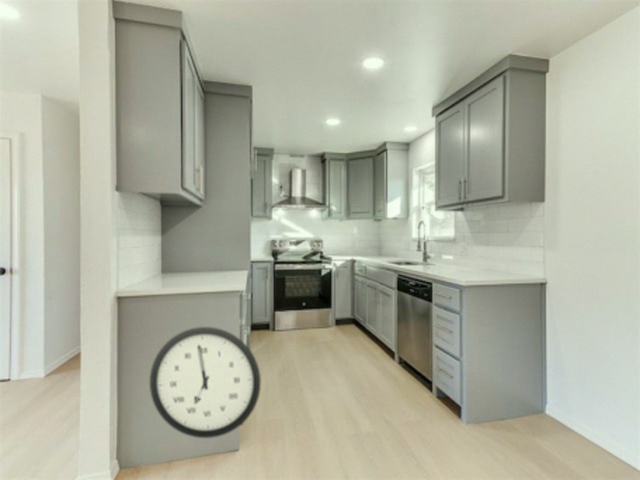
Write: 6 h 59 min
